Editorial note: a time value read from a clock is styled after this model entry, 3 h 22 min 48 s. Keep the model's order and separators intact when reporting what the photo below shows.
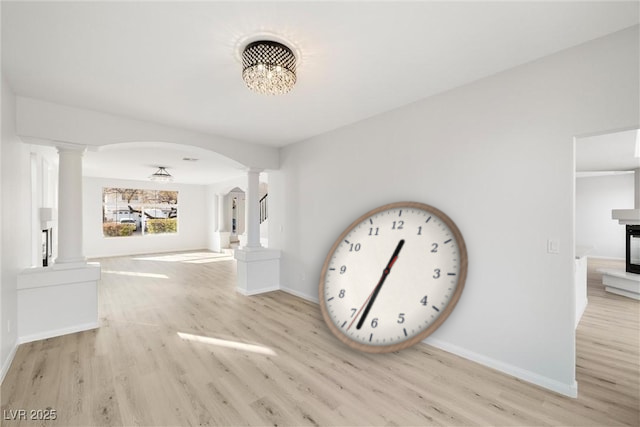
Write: 12 h 32 min 34 s
